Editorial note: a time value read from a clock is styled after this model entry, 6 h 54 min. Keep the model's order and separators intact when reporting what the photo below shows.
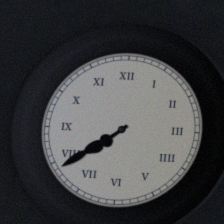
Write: 7 h 39 min
